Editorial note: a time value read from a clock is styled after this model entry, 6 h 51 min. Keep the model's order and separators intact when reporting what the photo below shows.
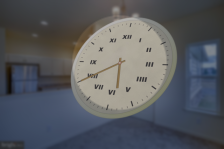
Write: 5 h 40 min
